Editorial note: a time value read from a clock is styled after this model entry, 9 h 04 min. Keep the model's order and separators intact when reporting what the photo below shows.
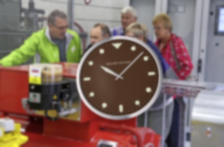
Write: 10 h 08 min
